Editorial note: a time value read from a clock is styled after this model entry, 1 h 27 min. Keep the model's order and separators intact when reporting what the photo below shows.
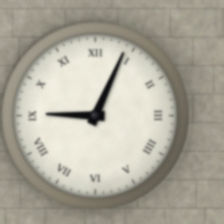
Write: 9 h 04 min
